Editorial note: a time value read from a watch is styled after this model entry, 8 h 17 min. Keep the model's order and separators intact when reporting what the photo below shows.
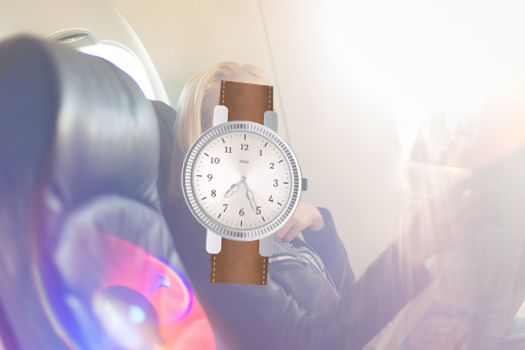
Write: 7 h 26 min
